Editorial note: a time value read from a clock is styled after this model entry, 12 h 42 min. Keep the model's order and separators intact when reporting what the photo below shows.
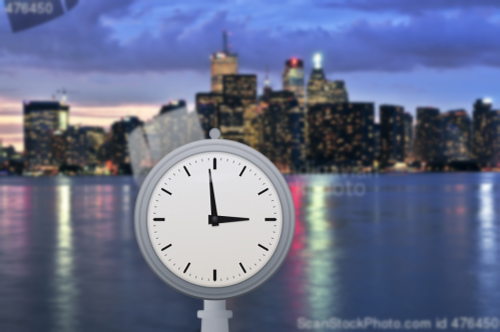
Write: 2 h 59 min
